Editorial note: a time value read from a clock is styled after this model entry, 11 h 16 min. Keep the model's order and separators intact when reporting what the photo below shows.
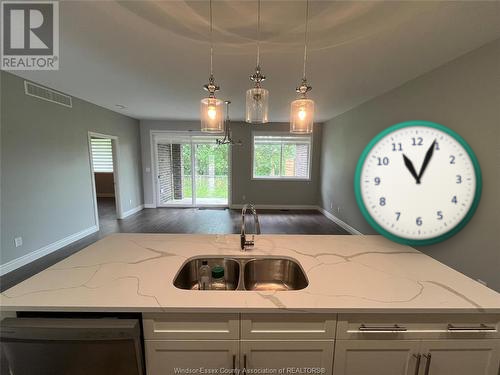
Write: 11 h 04 min
